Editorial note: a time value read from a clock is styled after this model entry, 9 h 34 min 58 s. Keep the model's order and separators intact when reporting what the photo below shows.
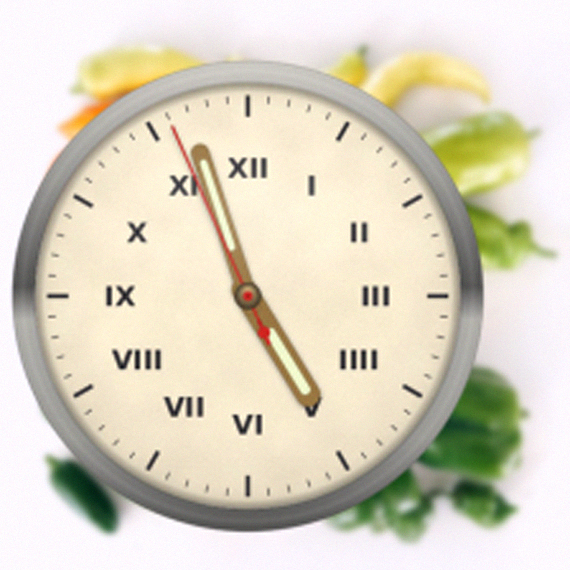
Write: 4 h 56 min 56 s
